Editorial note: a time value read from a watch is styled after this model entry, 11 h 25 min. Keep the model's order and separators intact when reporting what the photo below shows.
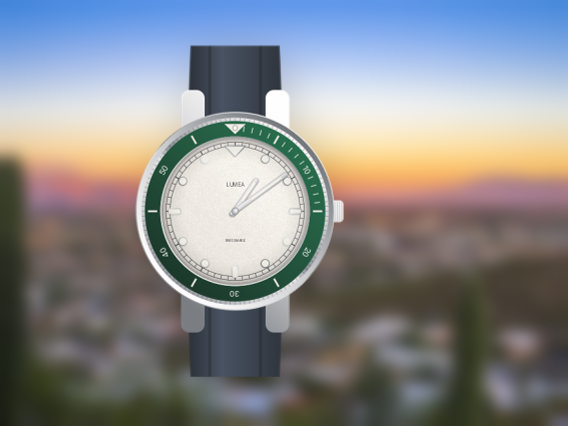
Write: 1 h 09 min
